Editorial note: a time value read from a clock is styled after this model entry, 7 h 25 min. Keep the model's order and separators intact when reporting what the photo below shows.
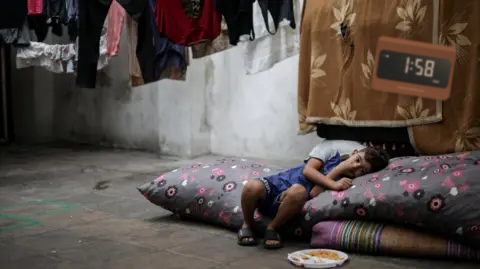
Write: 1 h 58 min
